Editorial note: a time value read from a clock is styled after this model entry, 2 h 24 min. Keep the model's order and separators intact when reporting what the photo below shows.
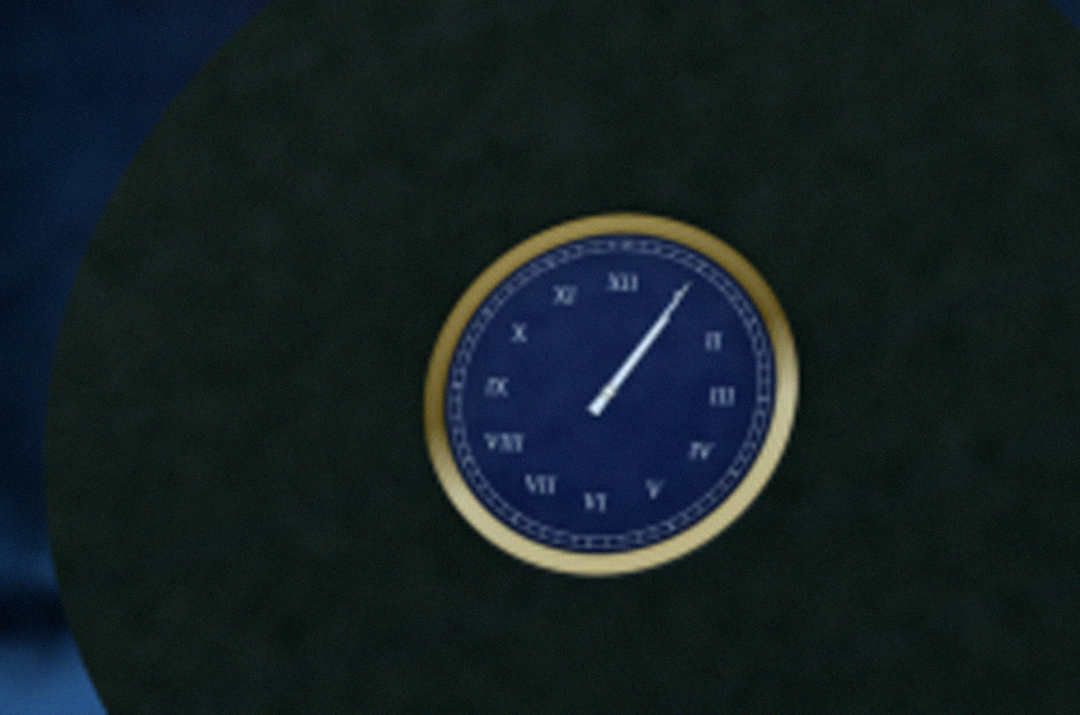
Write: 1 h 05 min
